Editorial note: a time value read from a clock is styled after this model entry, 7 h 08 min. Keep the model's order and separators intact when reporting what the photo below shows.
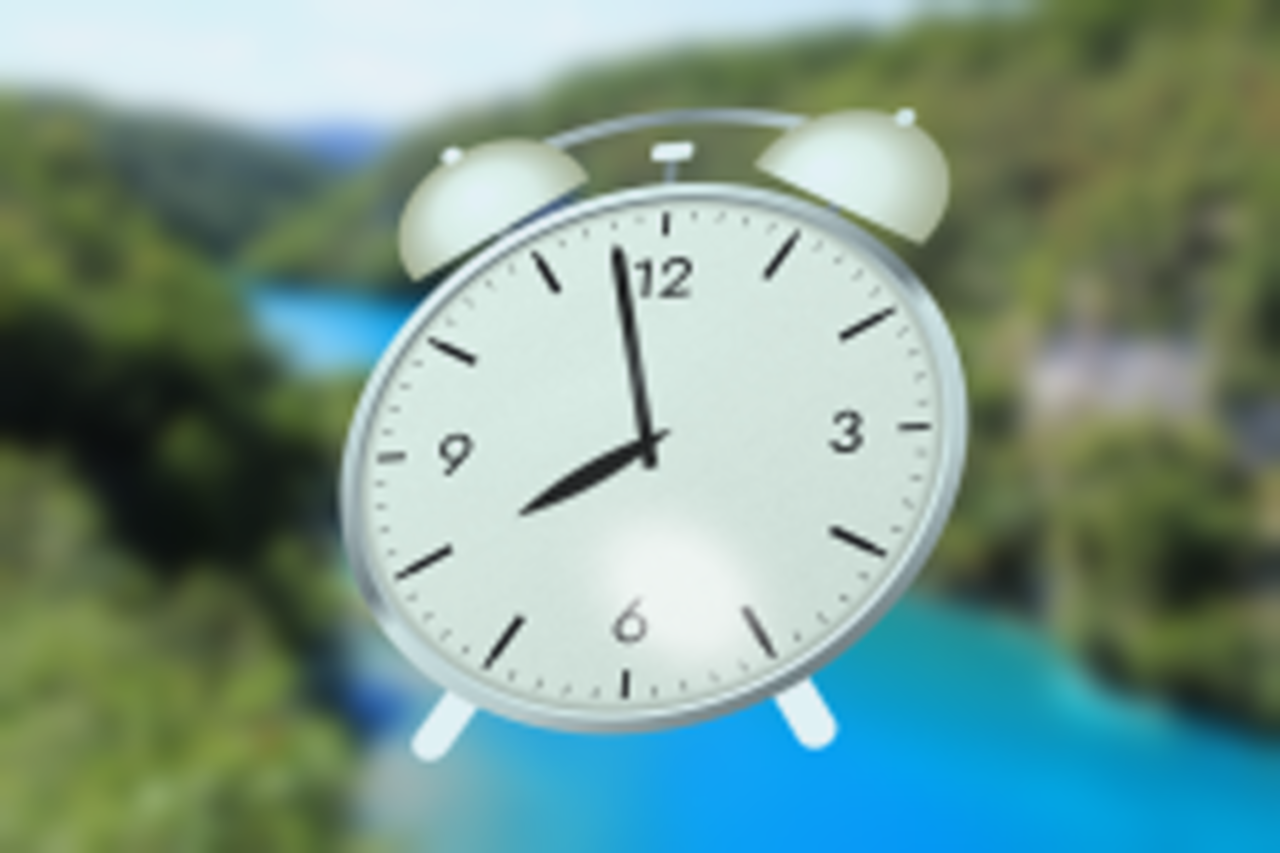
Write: 7 h 58 min
